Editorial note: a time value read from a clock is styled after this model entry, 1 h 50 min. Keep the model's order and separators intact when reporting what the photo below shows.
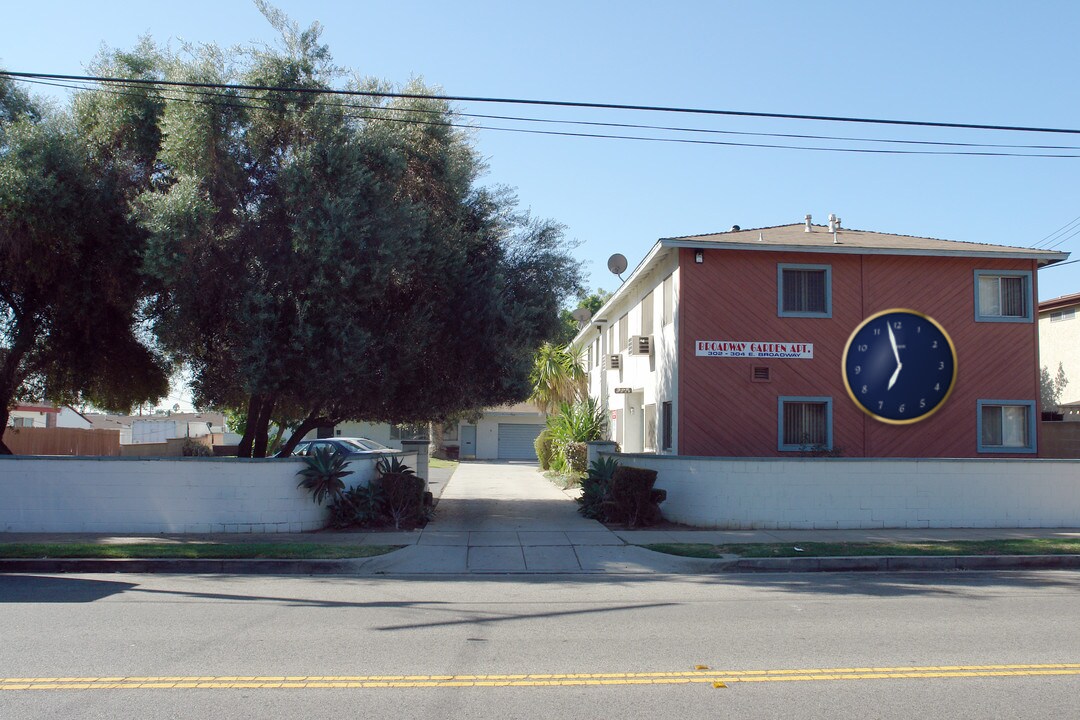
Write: 6 h 58 min
